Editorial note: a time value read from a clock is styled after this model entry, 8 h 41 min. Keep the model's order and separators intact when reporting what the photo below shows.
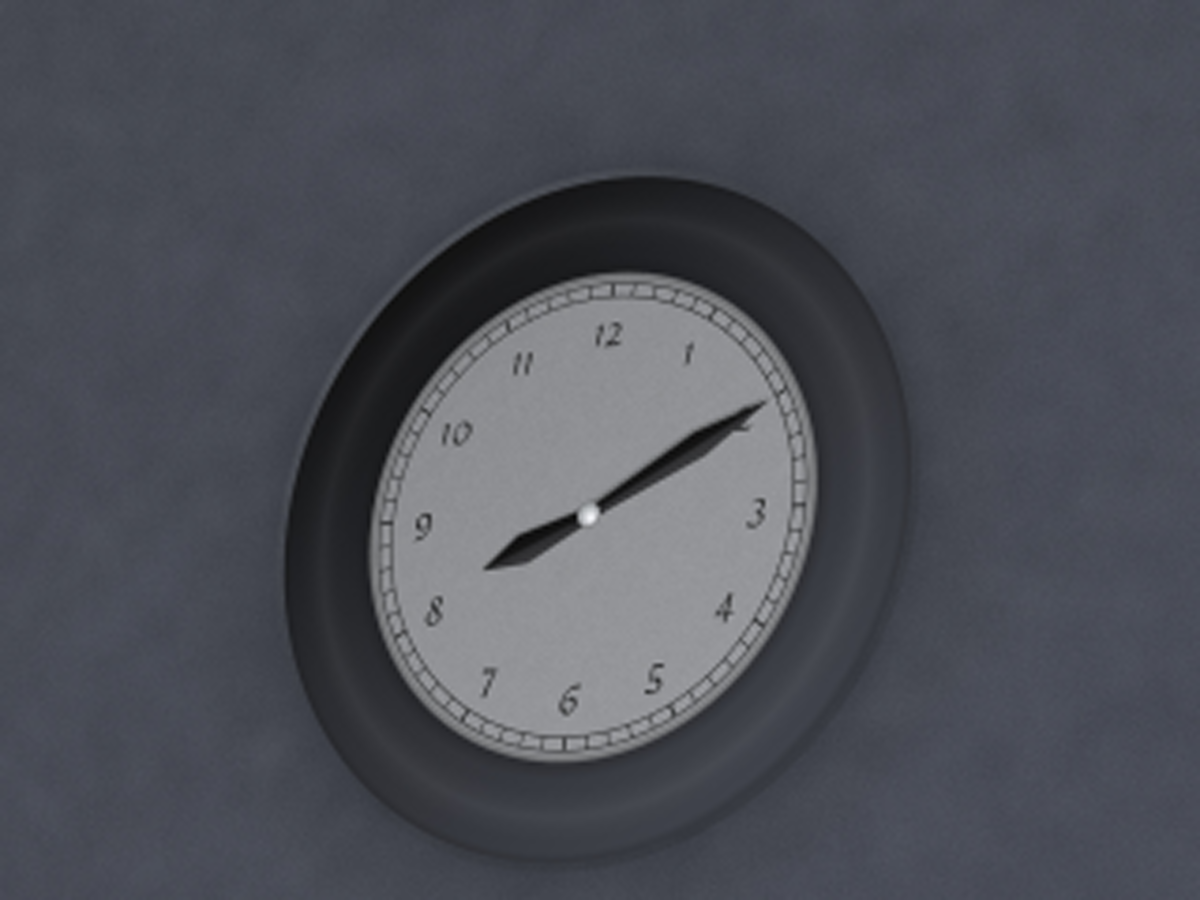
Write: 8 h 10 min
